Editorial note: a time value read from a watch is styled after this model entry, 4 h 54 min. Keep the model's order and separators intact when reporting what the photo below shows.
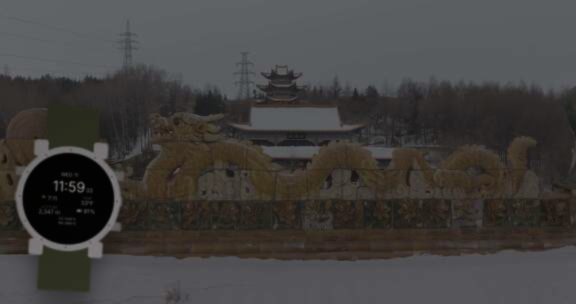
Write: 11 h 59 min
